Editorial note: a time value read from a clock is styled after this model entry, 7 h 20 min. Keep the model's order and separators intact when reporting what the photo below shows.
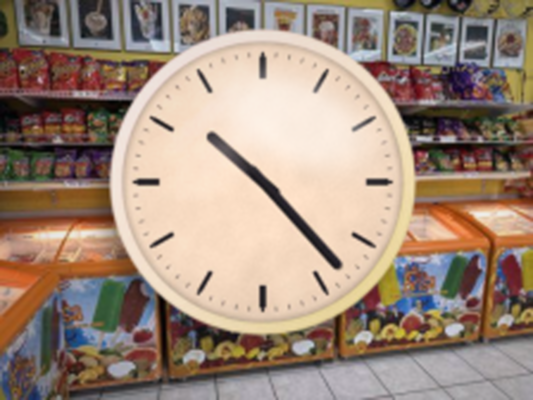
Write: 10 h 23 min
